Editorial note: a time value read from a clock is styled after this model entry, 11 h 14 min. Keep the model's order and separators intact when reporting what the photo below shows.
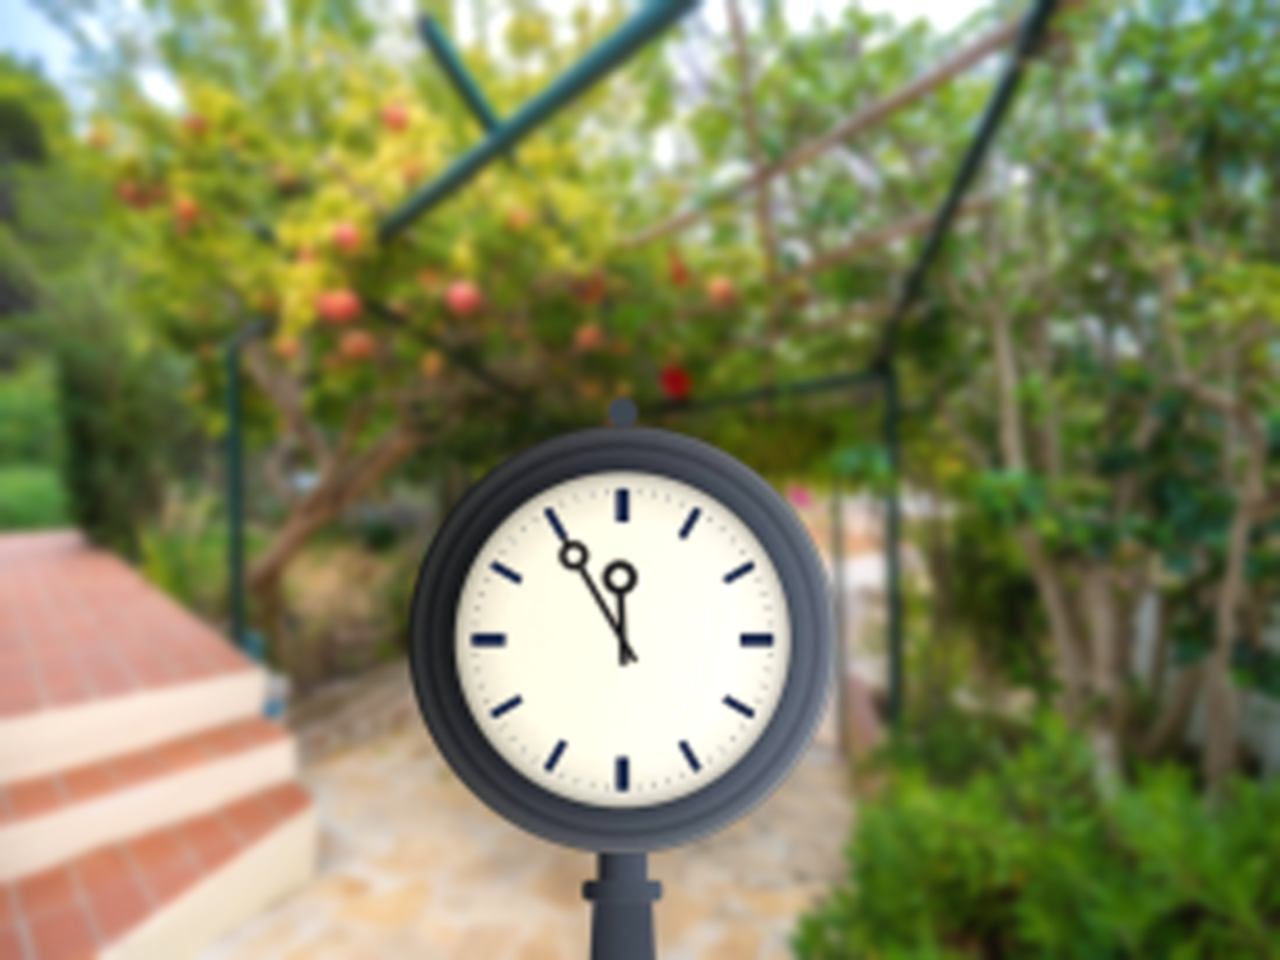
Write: 11 h 55 min
